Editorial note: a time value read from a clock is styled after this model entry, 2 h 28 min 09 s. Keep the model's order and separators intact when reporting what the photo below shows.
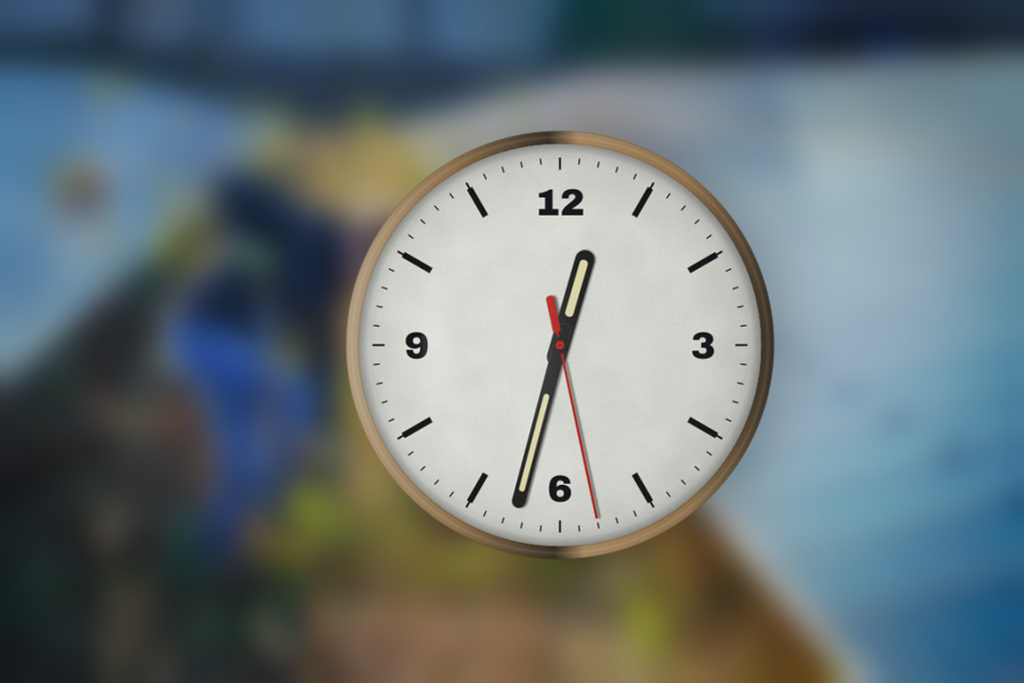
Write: 12 h 32 min 28 s
